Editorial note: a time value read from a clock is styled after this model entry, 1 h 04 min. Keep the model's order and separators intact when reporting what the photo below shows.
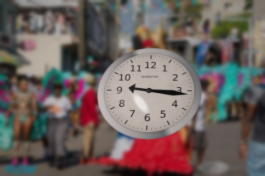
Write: 9 h 16 min
